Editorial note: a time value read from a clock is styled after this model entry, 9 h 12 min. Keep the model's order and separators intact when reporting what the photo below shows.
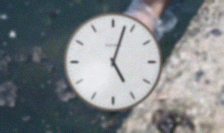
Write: 5 h 03 min
